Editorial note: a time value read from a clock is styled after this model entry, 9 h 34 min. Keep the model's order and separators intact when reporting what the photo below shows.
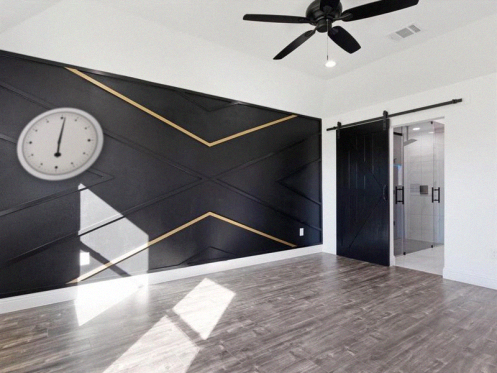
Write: 6 h 01 min
